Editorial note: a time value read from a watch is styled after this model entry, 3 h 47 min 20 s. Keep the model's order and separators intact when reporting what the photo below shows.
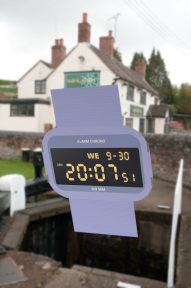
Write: 20 h 07 min 51 s
